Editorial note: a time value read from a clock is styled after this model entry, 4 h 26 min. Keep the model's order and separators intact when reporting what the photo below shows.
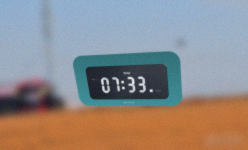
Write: 7 h 33 min
